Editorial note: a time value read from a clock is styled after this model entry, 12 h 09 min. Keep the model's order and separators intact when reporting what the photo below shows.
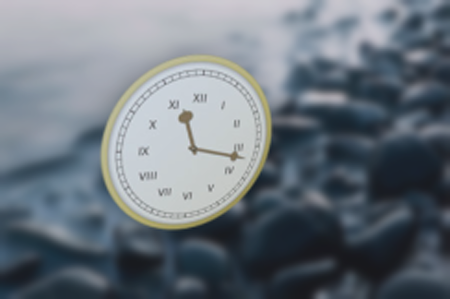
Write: 11 h 17 min
